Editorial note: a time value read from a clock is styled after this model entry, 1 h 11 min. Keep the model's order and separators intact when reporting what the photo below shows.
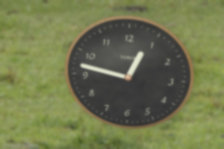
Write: 12 h 47 min
